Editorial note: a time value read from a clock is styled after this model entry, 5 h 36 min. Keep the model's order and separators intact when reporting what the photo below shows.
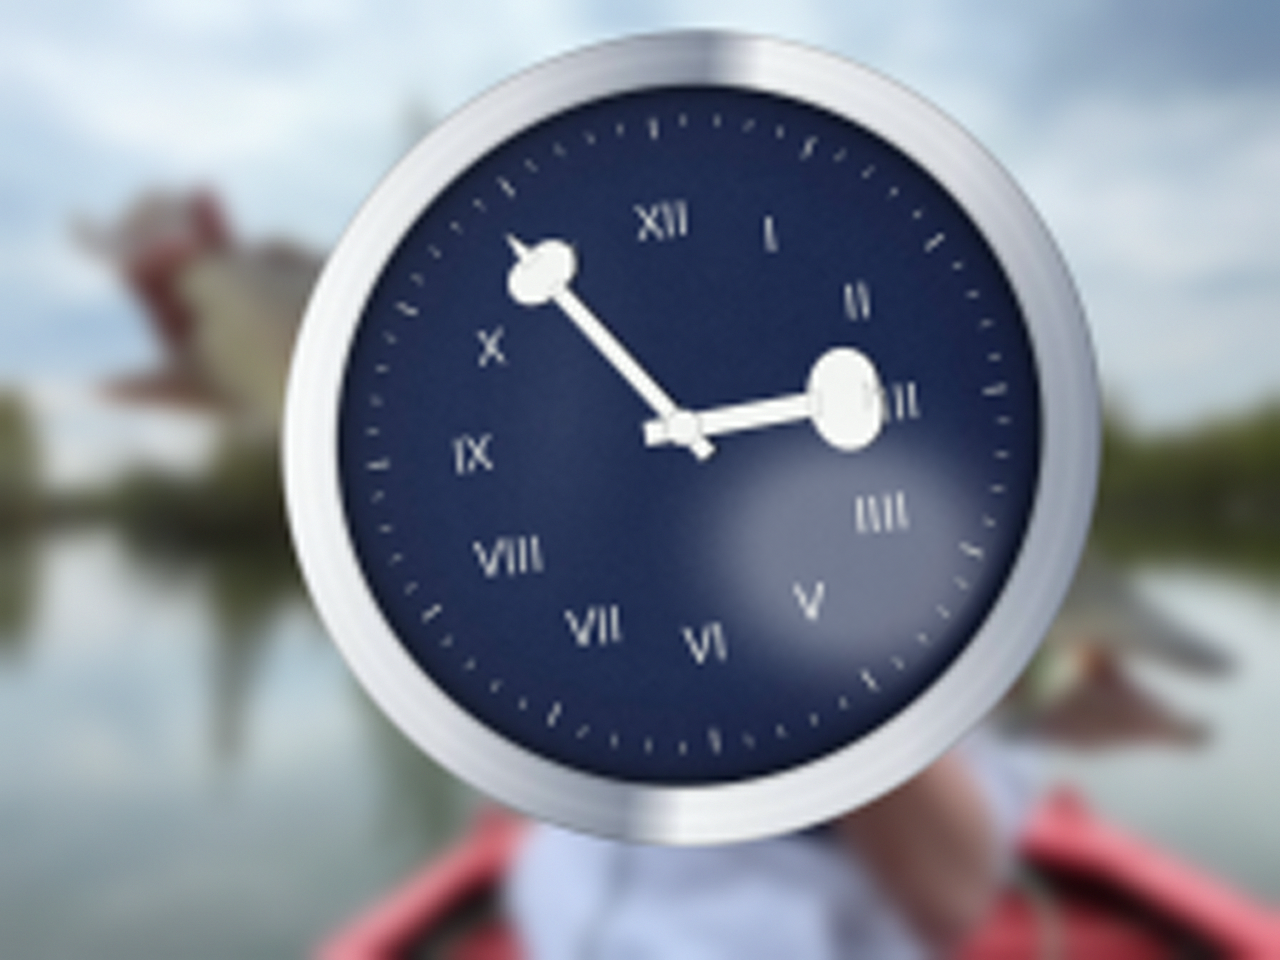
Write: 2 h 54 min
